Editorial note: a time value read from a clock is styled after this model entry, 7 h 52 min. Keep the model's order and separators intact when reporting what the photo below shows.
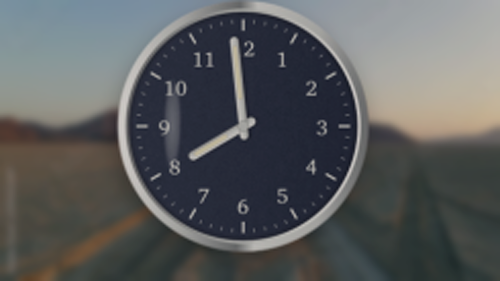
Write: 7 h 59 min
